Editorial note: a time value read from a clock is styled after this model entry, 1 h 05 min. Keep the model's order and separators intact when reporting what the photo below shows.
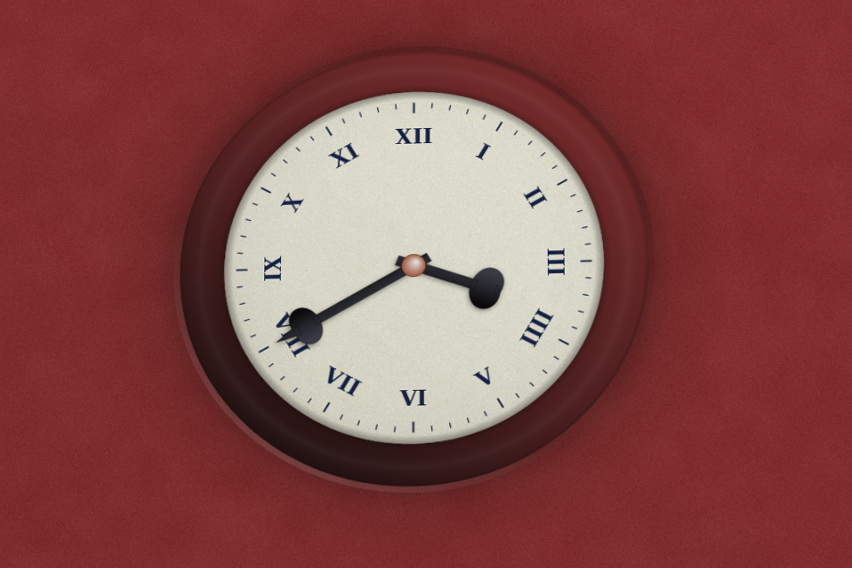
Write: 3 h 40 min
